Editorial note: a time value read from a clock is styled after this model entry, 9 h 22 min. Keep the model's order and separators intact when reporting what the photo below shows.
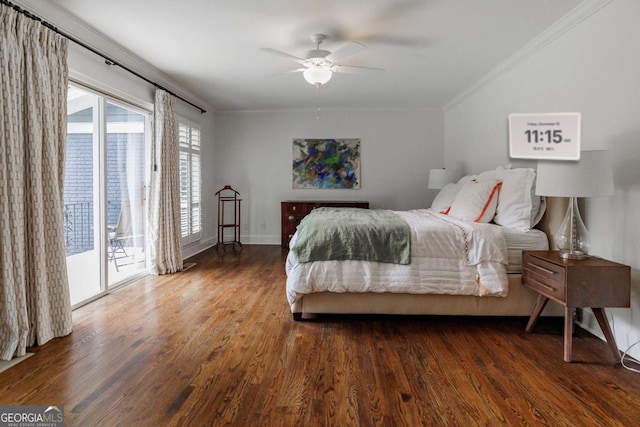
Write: 11 h 15 min
